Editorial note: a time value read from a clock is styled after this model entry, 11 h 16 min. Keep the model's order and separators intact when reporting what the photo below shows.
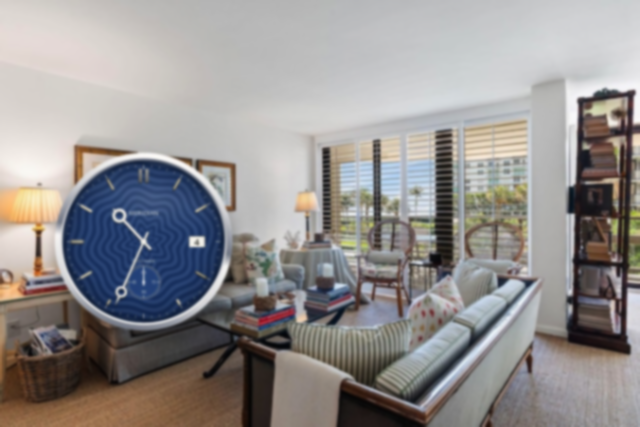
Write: 10 h 34 min
